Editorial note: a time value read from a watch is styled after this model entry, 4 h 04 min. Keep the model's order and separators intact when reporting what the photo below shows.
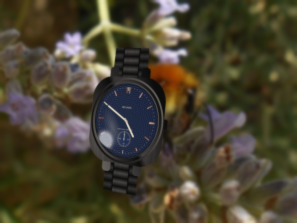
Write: 4 h 50 min
